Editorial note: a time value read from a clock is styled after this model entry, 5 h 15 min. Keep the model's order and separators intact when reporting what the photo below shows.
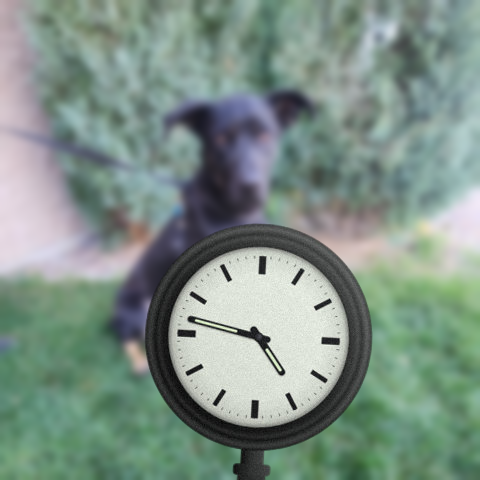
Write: 4 h 47 min
